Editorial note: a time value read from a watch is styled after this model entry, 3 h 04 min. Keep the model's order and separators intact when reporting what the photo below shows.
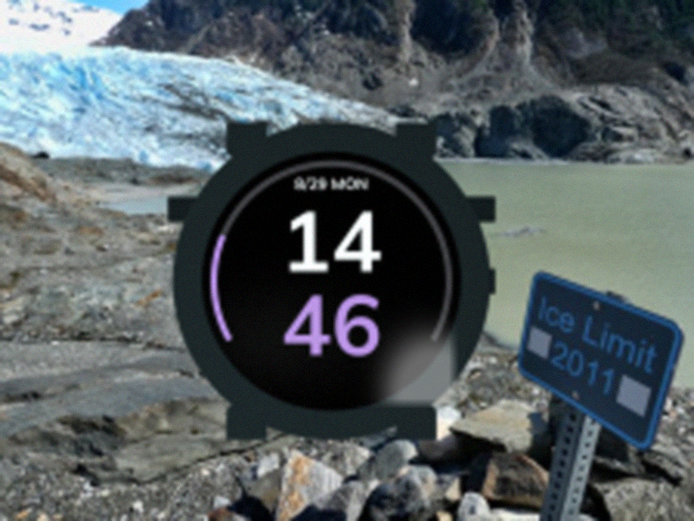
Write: 14 h 46 min
